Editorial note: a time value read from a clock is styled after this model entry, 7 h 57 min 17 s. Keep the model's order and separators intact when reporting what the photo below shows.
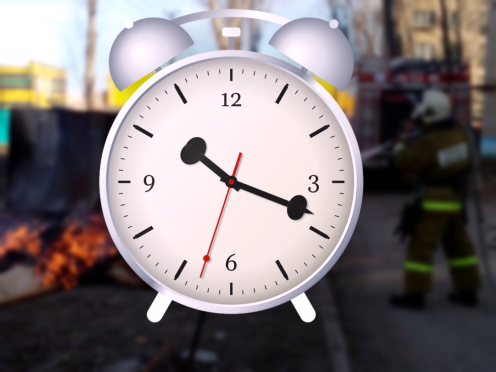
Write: 10 h 18 min 33 s
